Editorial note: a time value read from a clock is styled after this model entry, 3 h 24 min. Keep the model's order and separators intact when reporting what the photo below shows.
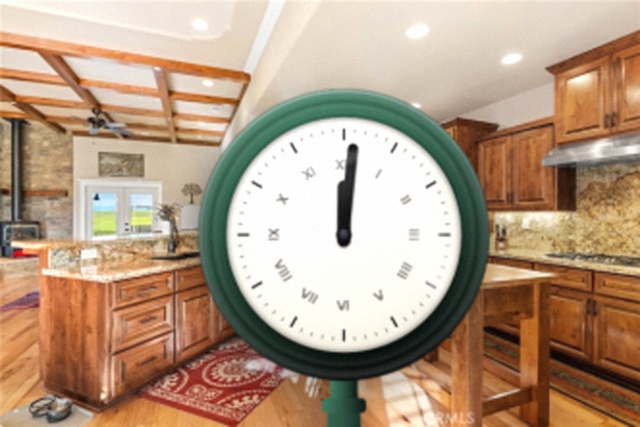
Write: 12 h 01 min
